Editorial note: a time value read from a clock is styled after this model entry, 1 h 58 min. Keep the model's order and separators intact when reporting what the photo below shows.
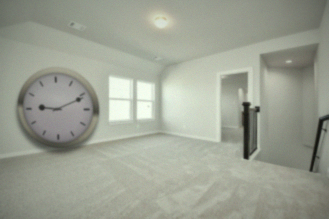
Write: 9 h 11 min
